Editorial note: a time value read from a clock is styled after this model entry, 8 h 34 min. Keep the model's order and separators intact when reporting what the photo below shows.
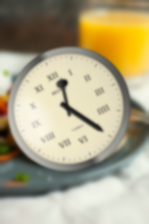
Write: 12 h 25 min
